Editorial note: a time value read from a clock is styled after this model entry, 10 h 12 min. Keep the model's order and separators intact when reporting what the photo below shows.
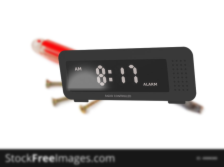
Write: 8 h 17 min
